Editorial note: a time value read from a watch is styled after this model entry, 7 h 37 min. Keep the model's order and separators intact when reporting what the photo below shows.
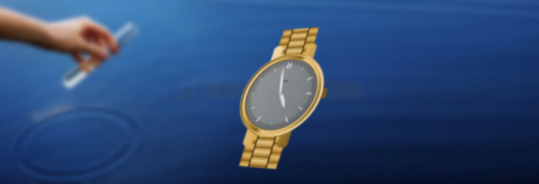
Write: 4 h 58 min
